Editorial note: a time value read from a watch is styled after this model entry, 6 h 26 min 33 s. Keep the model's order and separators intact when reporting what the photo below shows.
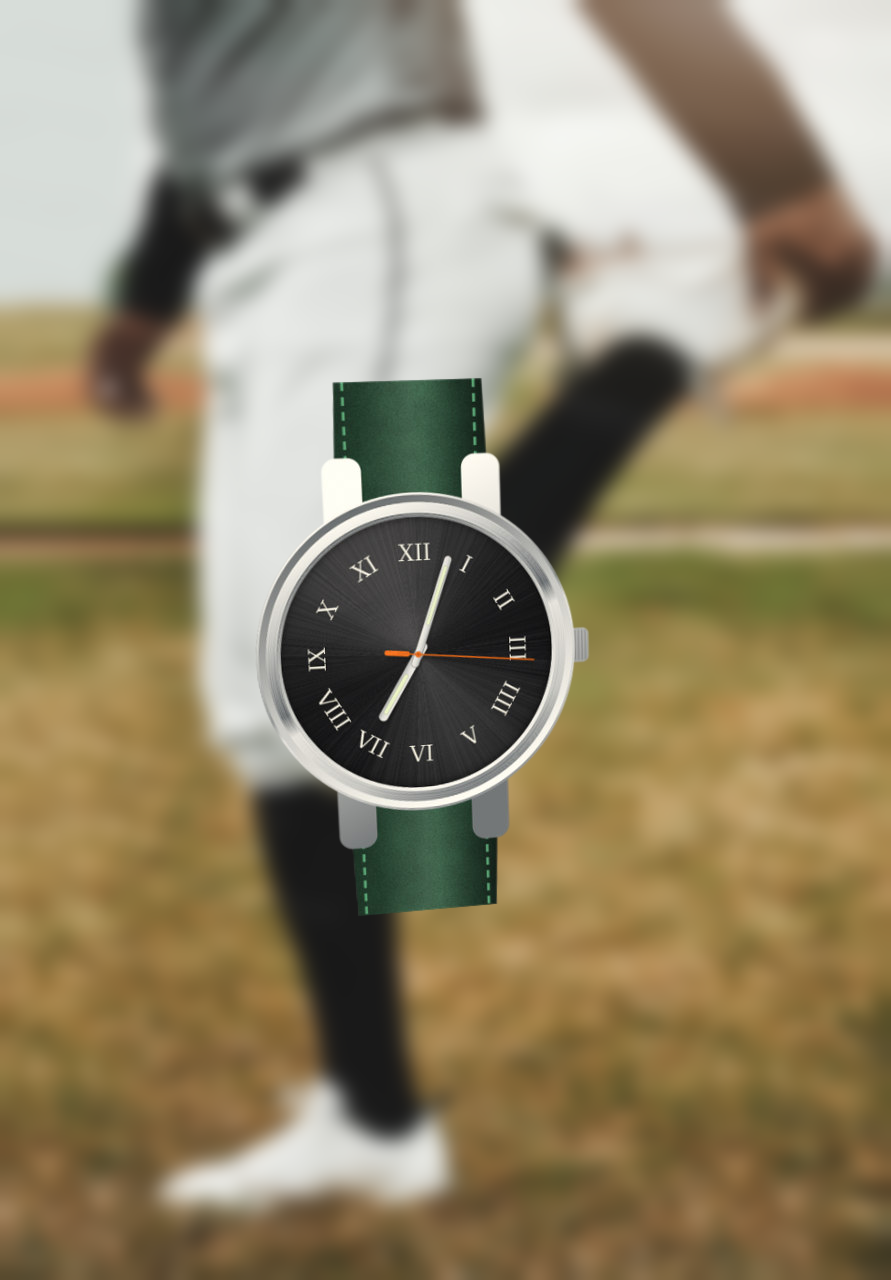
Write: 7 h 03 min 16 s
